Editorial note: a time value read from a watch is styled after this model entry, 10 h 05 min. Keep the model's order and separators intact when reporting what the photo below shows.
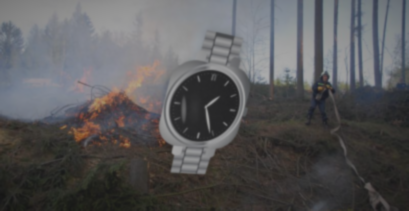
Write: 1 h 26 min
